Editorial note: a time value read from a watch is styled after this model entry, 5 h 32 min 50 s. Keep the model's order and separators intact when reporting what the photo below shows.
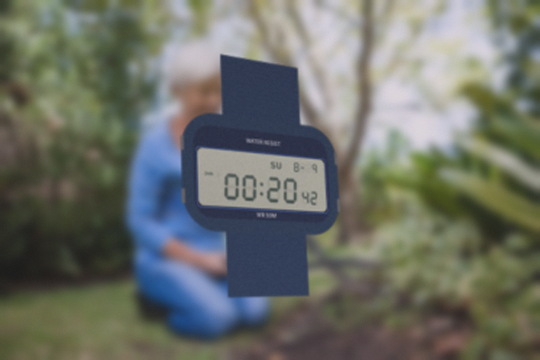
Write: 0 h 20 min 42 s
